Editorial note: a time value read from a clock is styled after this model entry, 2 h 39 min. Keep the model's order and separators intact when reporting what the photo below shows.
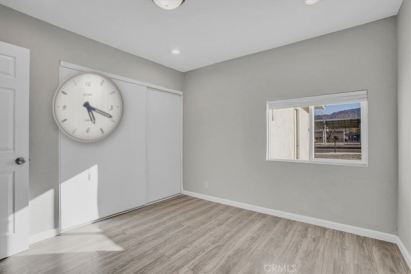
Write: 5 h 19 min
